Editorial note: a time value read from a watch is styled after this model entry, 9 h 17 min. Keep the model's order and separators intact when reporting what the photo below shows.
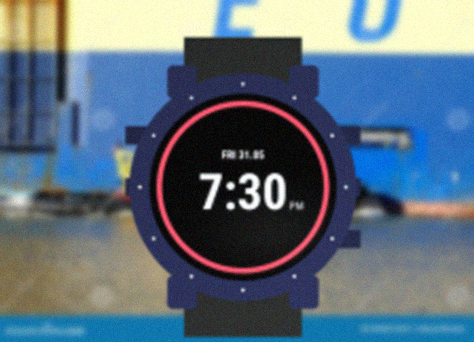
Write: 7 h 30 min
